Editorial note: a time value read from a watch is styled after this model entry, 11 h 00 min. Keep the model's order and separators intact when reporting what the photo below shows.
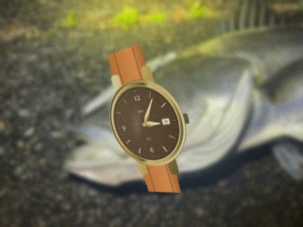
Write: 3 h 06 min
